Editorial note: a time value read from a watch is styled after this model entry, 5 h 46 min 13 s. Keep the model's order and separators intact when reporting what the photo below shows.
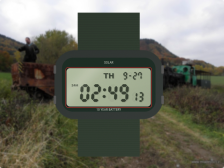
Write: 2 h 49 min 13 s
